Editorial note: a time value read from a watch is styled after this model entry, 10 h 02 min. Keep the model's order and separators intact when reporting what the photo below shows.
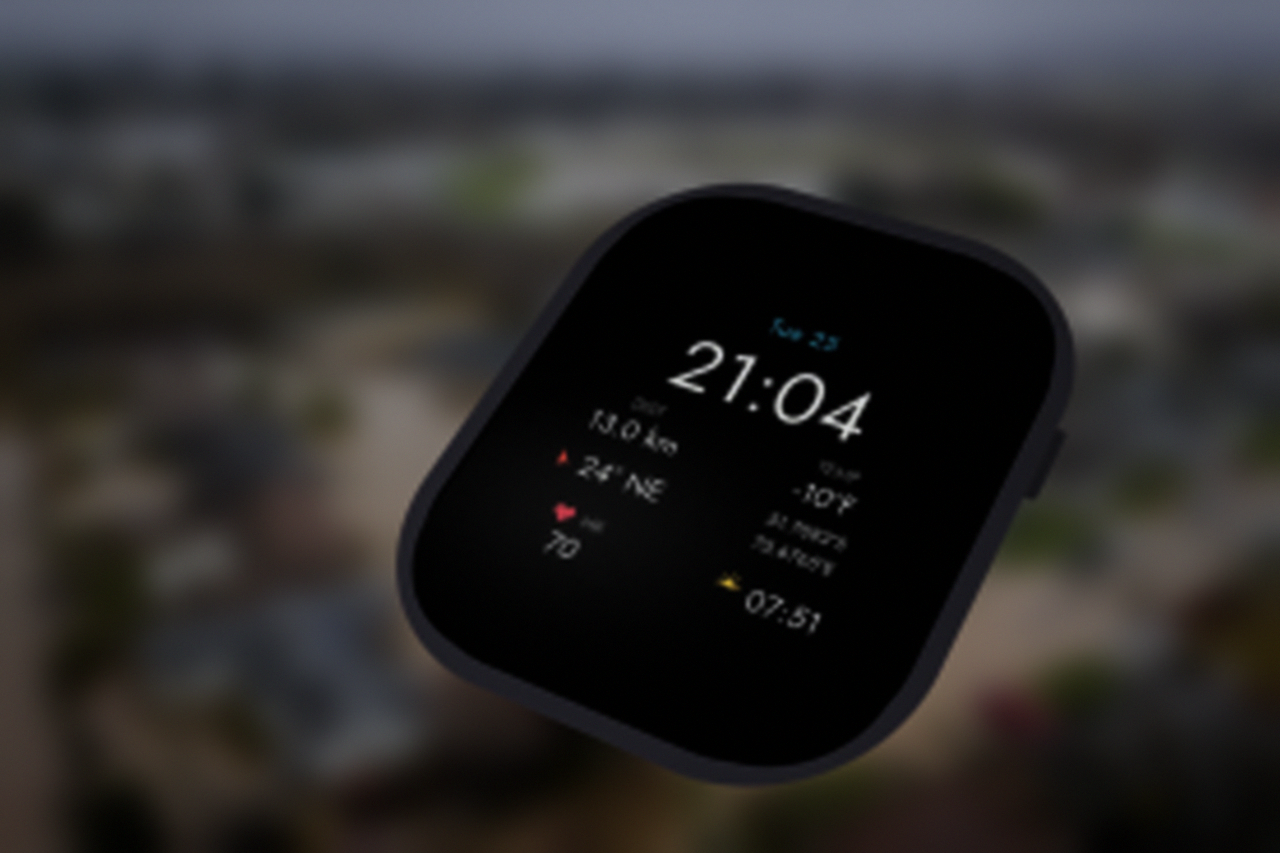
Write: 21 h 04 min
